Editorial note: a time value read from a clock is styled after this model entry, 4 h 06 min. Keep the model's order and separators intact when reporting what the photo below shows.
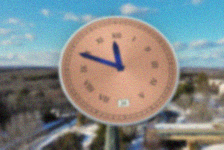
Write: 11 h 49 min
